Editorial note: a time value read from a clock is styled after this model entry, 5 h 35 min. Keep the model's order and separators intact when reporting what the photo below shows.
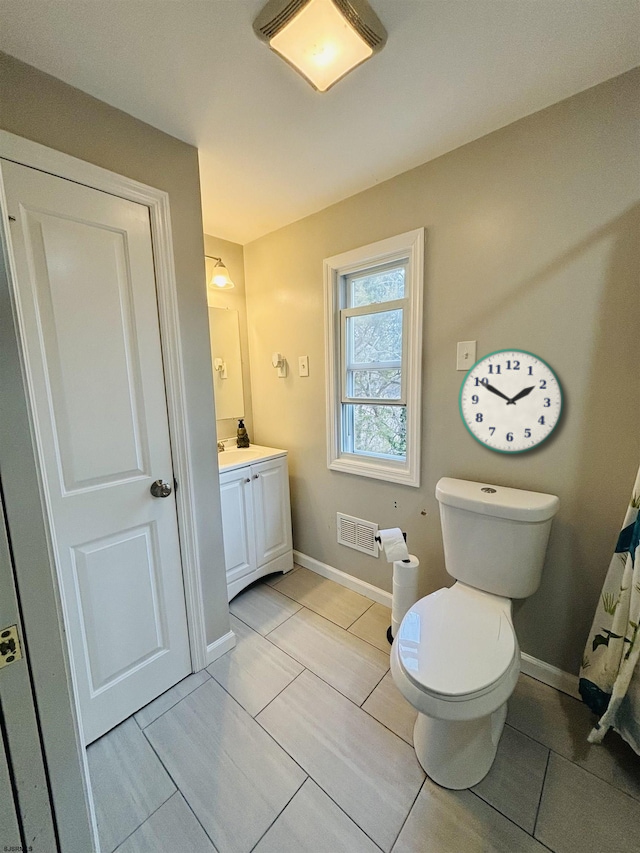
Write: 1 h 50 min
